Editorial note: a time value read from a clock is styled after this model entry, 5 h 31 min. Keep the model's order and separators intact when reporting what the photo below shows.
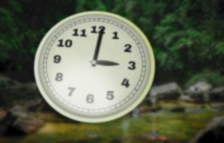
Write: 3 h 01 min
